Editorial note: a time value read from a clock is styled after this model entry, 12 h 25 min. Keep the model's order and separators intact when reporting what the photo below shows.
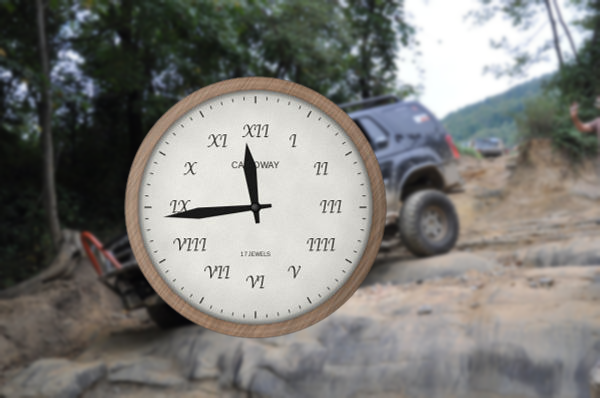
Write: 11 h 44 min
